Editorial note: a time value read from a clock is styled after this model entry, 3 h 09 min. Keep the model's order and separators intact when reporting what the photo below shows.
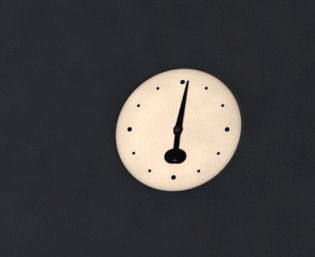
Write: 6 h 01 min
